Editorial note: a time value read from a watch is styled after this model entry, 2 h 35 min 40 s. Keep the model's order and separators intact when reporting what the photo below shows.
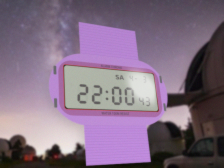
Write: 22 h 00 min 43 s
